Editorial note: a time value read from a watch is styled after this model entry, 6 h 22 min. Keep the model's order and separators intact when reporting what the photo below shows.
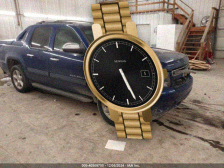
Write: 5 h 27 min
